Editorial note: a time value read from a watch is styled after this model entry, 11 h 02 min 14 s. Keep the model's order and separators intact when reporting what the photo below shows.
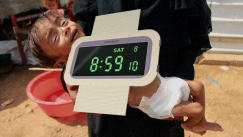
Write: 8 h 59 min 10 s
